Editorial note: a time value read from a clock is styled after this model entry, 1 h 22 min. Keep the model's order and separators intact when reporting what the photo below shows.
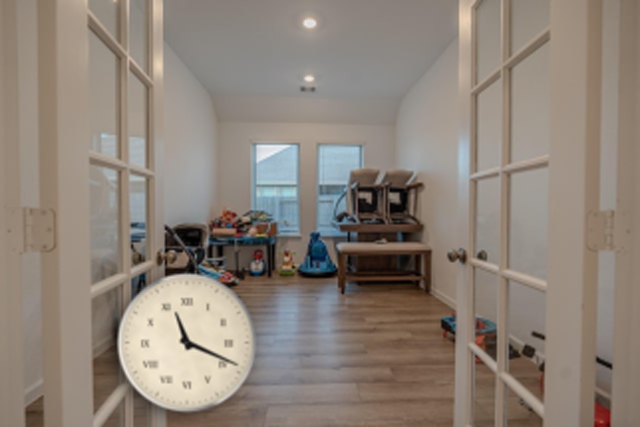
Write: 11 h 19 min
